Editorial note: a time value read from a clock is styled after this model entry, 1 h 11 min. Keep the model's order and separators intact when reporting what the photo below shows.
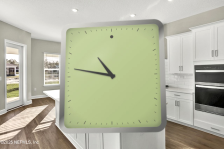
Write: 10 h 47 min
